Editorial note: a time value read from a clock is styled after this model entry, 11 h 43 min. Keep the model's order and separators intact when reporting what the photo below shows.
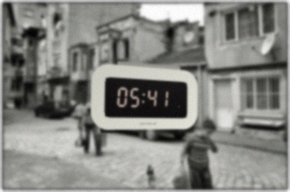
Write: 5 h 41 min
